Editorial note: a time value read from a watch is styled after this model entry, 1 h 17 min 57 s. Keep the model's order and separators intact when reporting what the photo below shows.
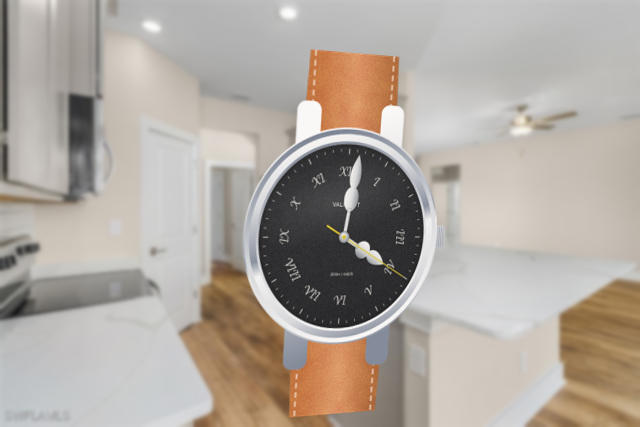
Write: 4 h 01 min 20 s
